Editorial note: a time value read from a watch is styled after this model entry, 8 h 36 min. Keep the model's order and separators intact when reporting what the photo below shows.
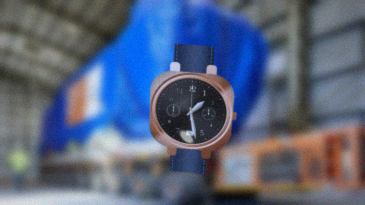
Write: 1 h 28 min
